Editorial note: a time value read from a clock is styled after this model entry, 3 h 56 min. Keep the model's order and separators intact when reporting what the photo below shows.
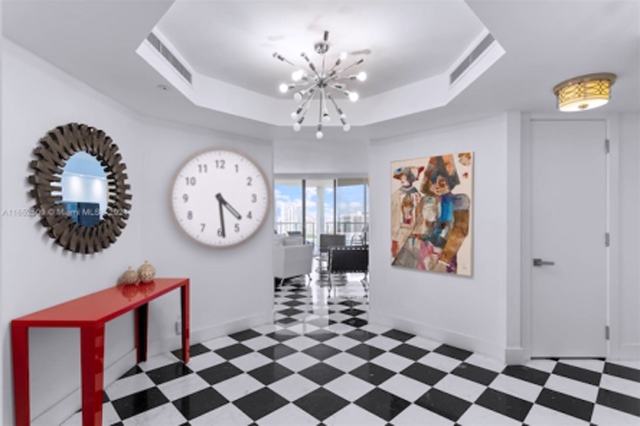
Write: 4 h 29 min
